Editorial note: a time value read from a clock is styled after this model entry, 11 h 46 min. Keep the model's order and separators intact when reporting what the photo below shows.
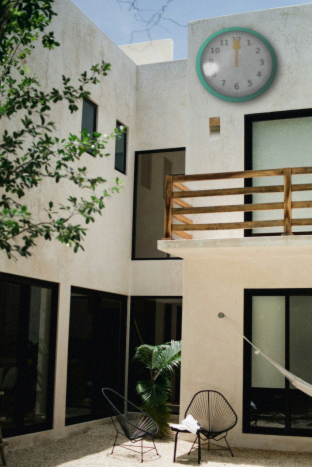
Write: 12 h 00 min
